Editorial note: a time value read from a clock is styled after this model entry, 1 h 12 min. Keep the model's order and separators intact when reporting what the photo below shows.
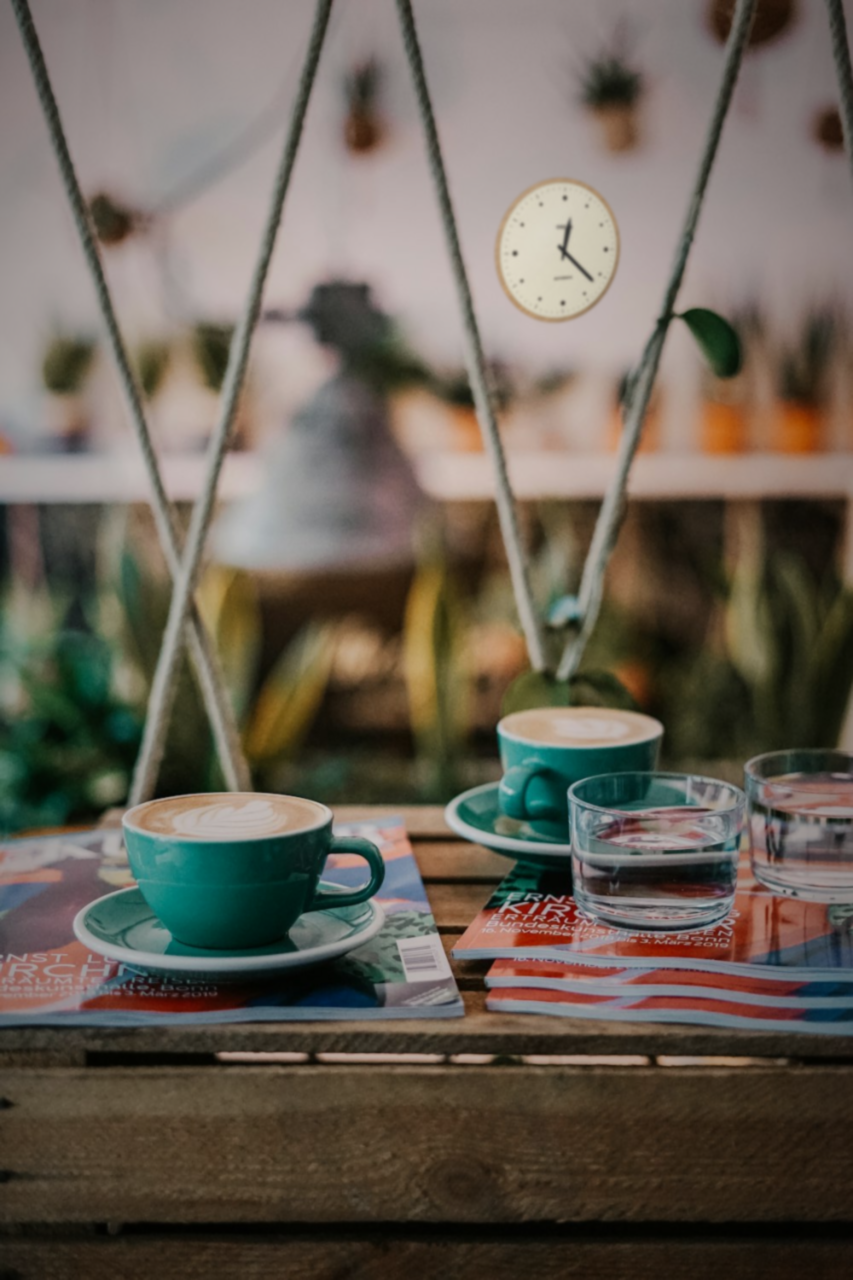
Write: 12 h 22 min
